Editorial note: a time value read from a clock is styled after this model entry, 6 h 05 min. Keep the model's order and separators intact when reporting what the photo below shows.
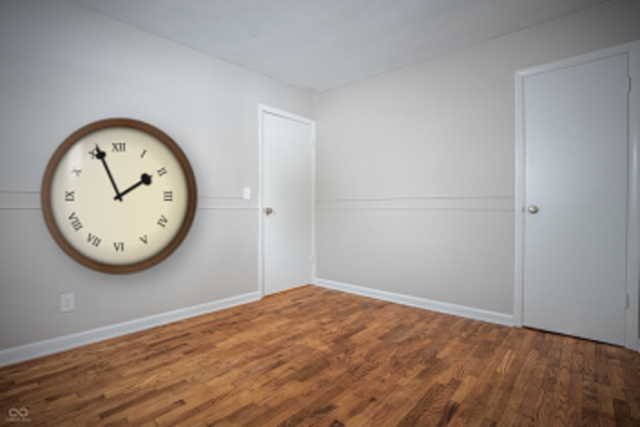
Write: 1 h 56 min
